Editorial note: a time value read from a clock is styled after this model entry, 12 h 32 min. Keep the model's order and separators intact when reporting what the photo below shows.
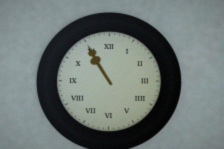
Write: 10 h 55 min
